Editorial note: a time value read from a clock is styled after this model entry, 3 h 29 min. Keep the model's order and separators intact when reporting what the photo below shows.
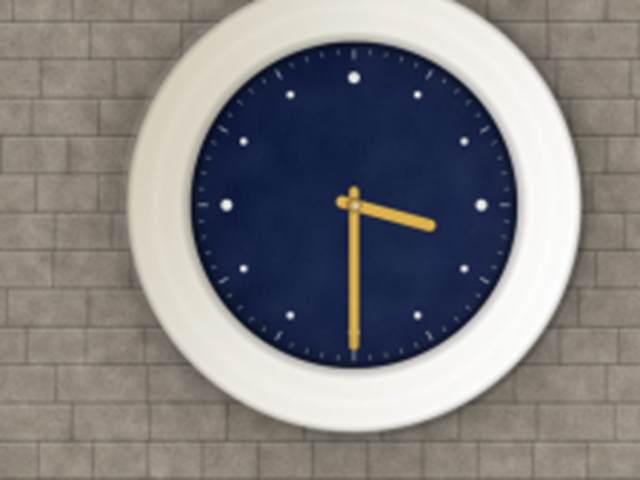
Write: 3 h 30 min
